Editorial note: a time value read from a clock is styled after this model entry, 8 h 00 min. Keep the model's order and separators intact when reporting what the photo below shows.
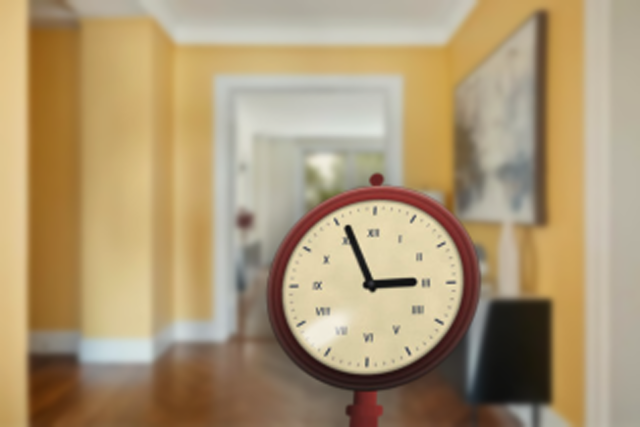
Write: 2 h 56 min
